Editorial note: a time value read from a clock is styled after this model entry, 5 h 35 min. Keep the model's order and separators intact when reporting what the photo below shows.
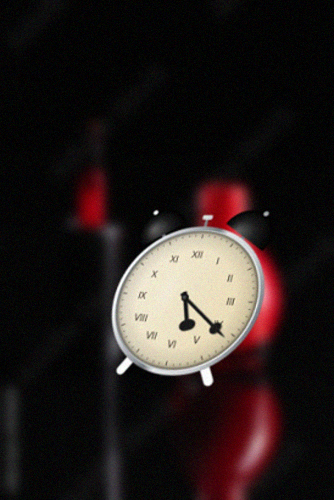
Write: 5 h 21 min
